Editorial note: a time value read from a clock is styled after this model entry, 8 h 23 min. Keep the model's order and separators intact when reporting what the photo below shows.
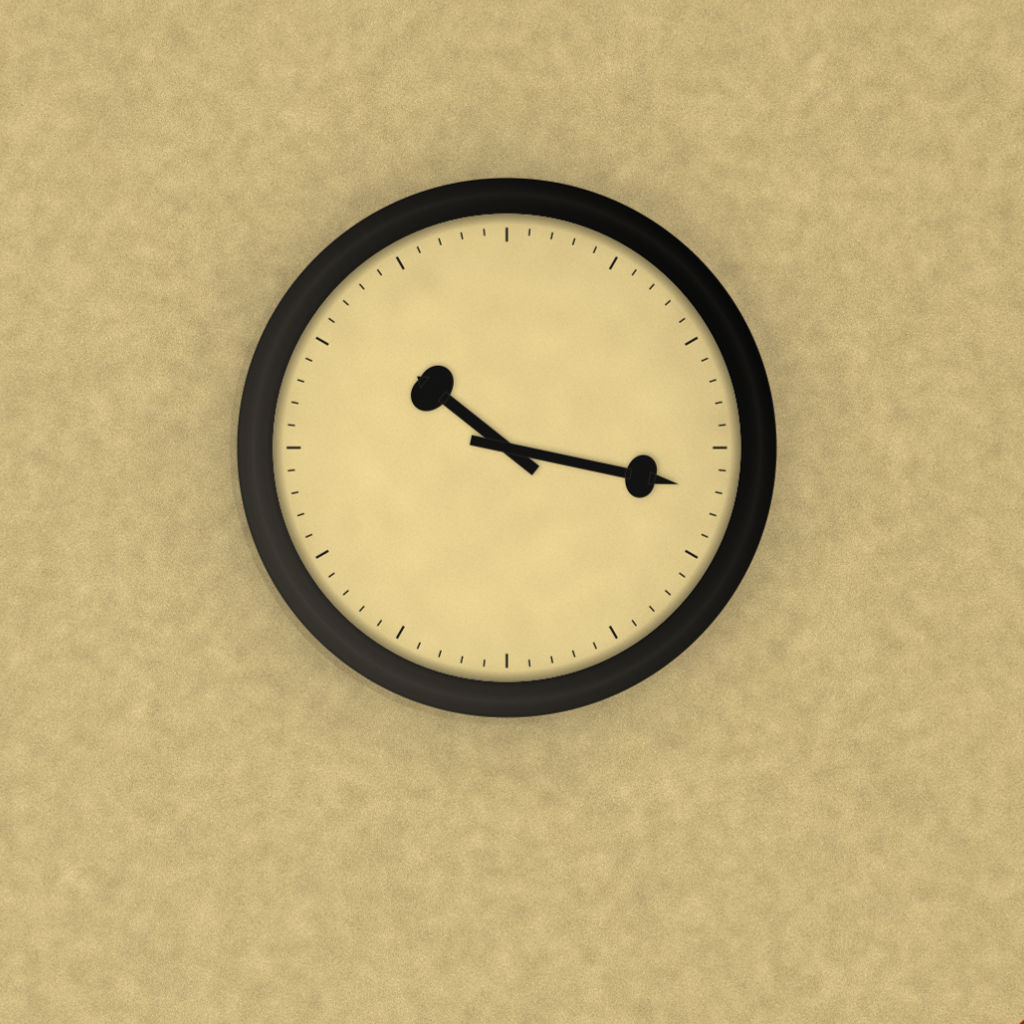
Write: 10 h 17 min
